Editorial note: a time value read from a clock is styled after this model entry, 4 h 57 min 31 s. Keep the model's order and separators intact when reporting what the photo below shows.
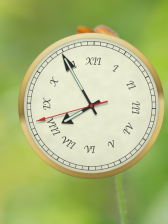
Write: 7 h 54 min 42 s
